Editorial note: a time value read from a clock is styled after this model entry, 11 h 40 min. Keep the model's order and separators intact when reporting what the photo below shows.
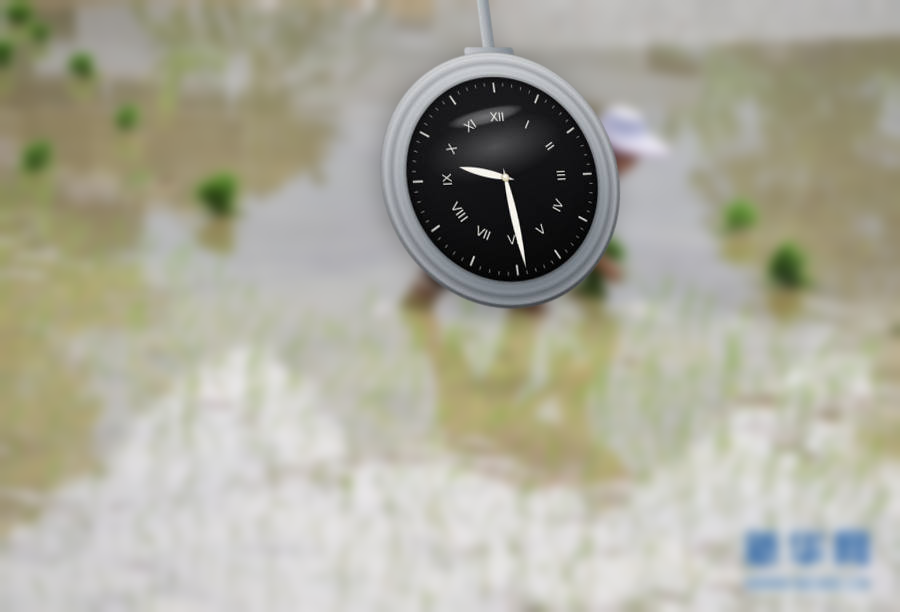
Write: 9 h 29 min
